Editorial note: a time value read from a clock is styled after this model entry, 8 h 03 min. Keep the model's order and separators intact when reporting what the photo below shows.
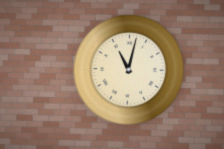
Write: 11 h 02 min
